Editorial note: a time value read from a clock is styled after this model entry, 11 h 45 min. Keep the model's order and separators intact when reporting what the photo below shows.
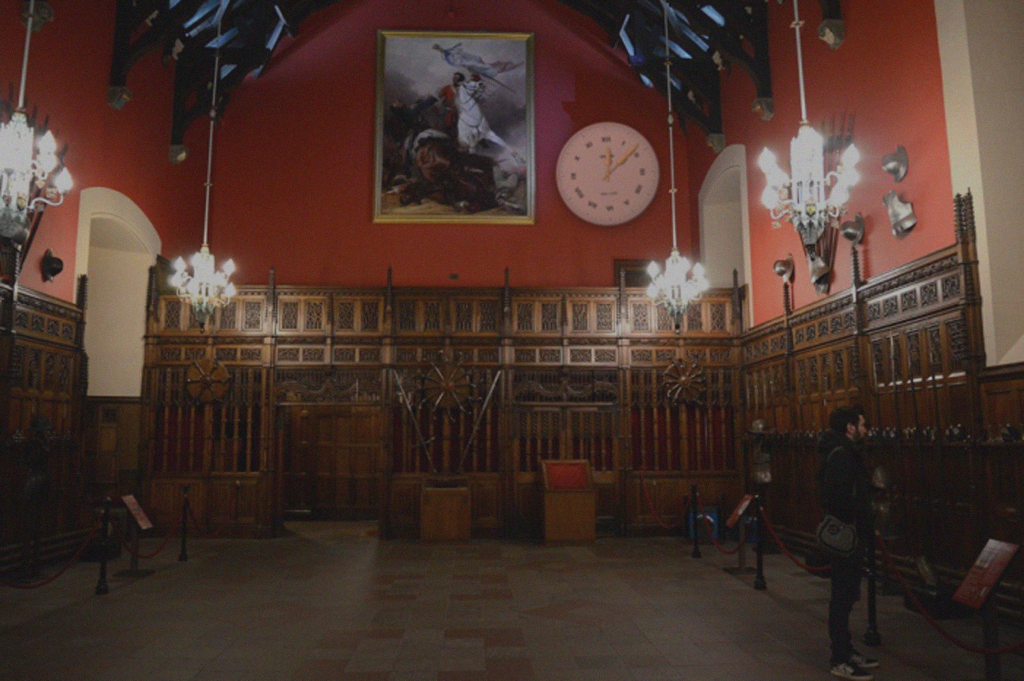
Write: 12 h 08 min
